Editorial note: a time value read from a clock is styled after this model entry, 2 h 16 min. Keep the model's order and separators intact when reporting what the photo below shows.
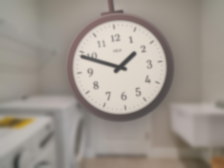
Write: 1 h 49 min
